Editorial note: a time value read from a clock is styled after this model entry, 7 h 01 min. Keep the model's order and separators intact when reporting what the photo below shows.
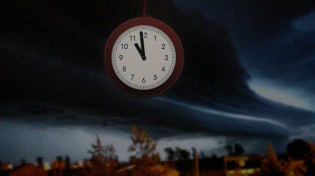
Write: 10 h 59 min
